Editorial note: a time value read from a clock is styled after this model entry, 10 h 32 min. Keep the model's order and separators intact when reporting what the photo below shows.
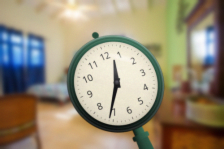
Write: 12 h 36 min
